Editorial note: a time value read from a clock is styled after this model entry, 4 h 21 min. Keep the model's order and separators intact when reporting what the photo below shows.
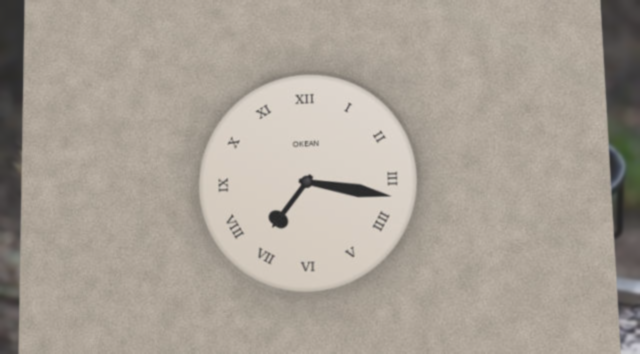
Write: 7 h 17 min
